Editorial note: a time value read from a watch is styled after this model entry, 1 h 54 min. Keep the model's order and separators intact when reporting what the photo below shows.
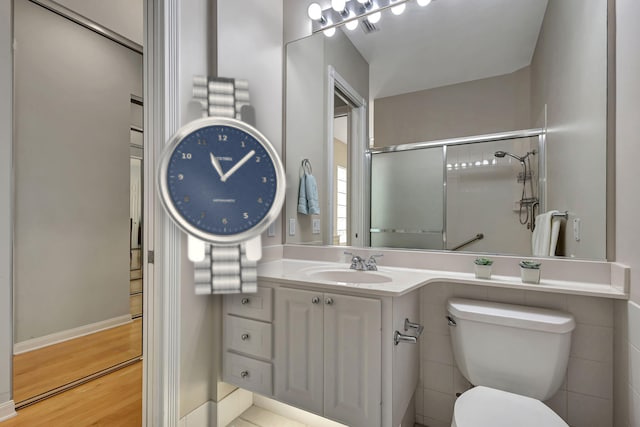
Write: 11 h 08 min
